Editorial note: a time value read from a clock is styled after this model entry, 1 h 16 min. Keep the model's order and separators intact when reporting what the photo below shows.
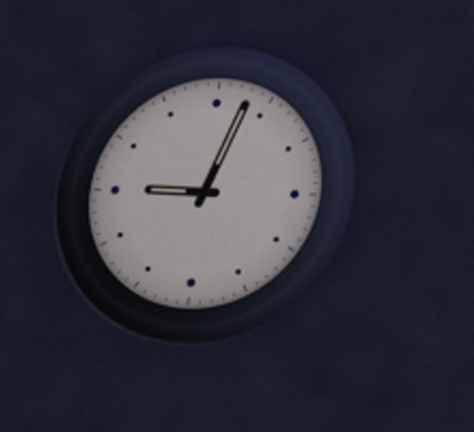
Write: 9 h 03 min
